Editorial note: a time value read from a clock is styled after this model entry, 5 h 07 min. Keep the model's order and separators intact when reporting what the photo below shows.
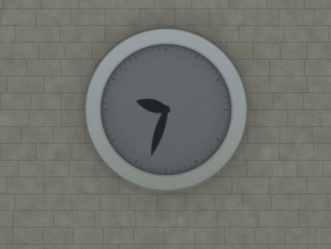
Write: 9 h 33 min
